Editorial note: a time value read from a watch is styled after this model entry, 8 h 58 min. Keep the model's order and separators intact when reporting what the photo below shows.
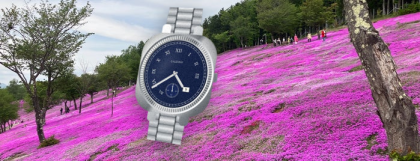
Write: 4 h 39 min
